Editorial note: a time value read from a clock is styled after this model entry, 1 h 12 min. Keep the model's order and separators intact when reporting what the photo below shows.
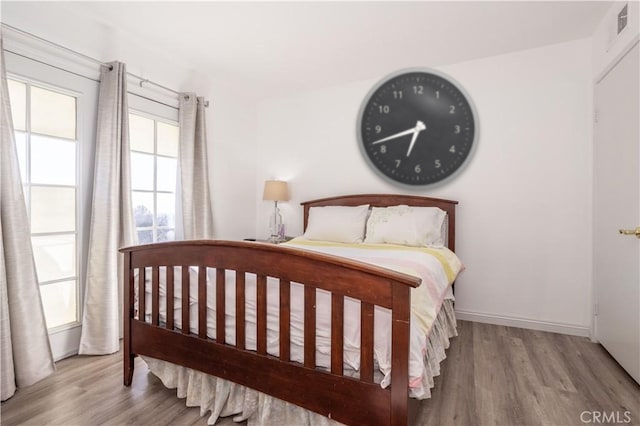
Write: 6 h 42 min
